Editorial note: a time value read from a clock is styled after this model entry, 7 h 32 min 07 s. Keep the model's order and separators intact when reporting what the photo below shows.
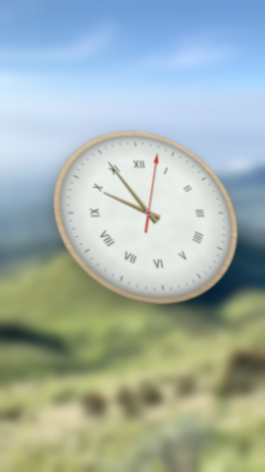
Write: 9 h 55 min 03 s
